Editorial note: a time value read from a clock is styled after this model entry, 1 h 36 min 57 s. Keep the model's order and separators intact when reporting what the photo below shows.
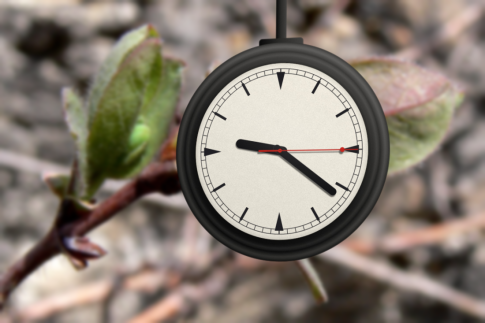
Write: 9 h 21 min 15 s
